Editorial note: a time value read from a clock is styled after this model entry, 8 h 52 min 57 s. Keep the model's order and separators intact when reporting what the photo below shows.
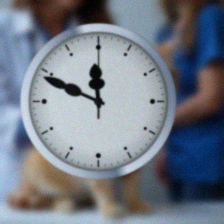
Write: 11 h 49 min 00 s
